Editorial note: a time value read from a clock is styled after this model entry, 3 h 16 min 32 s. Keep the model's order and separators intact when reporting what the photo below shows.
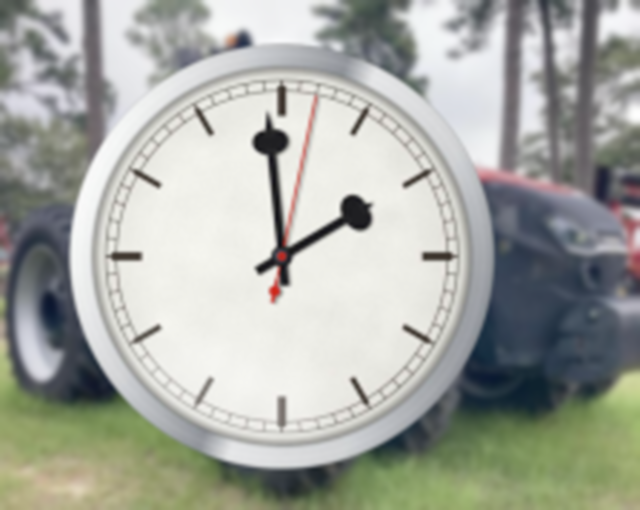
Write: 1 h 59 min 02 s
